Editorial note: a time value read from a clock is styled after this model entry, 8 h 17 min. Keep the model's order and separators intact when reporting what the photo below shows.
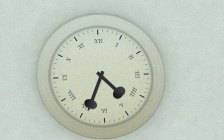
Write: 4 h 34 min
